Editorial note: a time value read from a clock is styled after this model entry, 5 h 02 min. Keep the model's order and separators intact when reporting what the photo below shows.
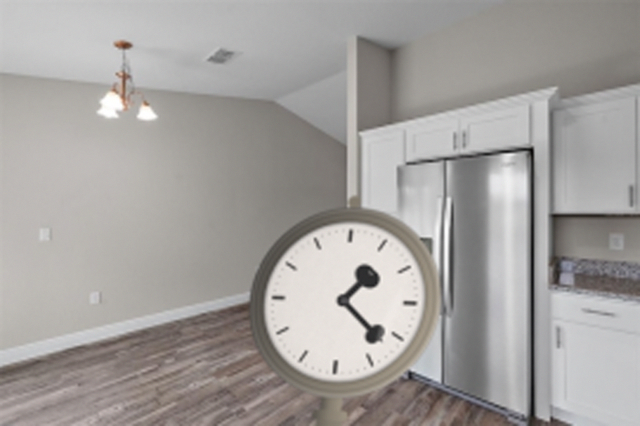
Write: 1 h 22 min
